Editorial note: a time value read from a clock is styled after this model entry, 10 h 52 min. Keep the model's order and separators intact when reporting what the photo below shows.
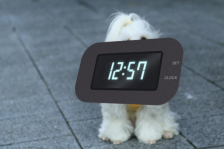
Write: 12 h 57 min
